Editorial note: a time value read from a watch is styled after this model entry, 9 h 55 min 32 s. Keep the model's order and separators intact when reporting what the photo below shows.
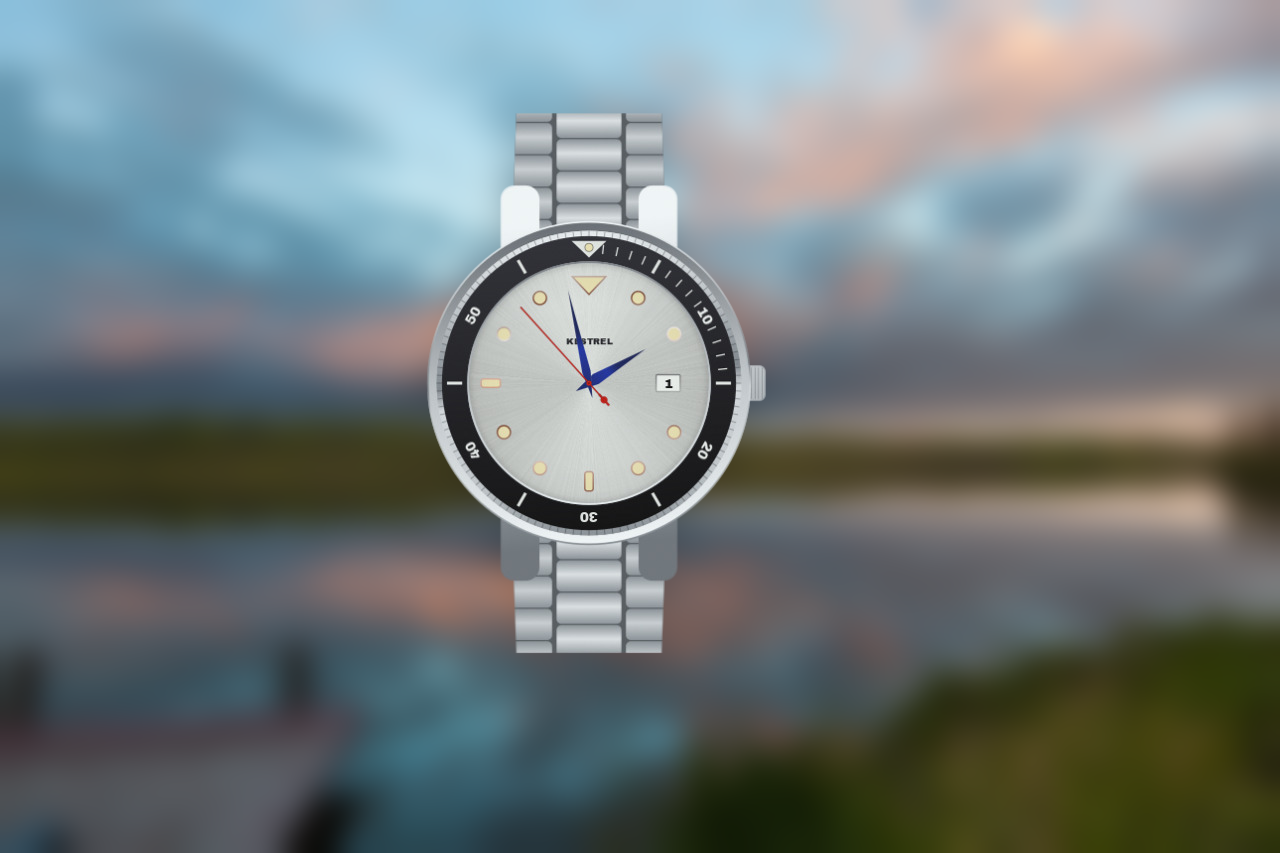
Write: 1 h 57 min 53 s
